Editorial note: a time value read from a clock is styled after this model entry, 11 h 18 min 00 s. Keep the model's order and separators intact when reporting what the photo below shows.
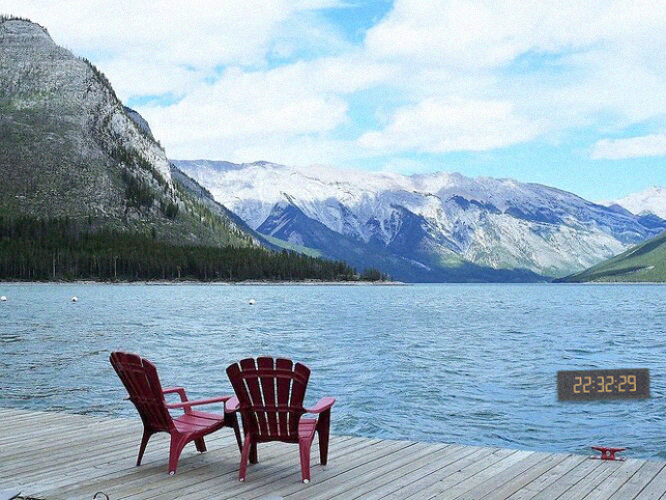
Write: 22 h 32 min 29 s
